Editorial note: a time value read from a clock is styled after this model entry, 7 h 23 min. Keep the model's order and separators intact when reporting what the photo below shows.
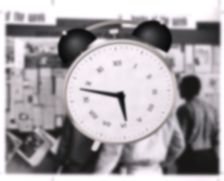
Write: 5 h 48 min
